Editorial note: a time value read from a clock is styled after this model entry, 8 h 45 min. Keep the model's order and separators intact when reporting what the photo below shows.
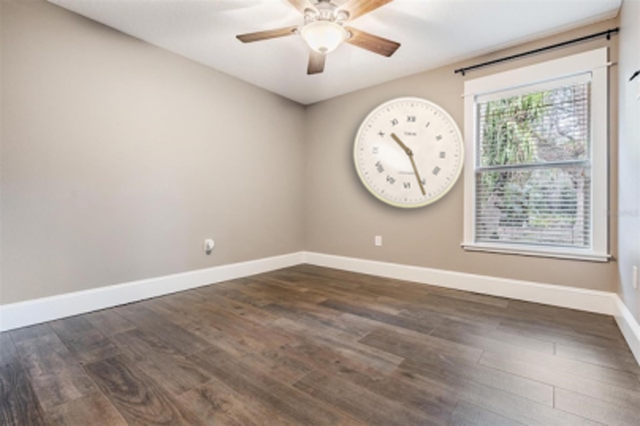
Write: 10 h 26 min
